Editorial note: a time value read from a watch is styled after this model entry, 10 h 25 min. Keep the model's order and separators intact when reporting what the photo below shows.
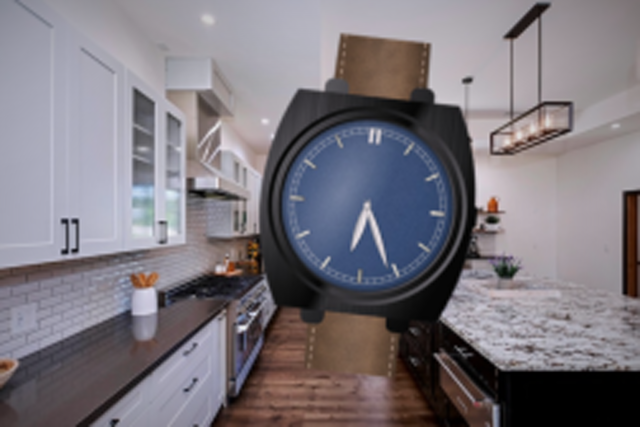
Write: 6 h 26 min
